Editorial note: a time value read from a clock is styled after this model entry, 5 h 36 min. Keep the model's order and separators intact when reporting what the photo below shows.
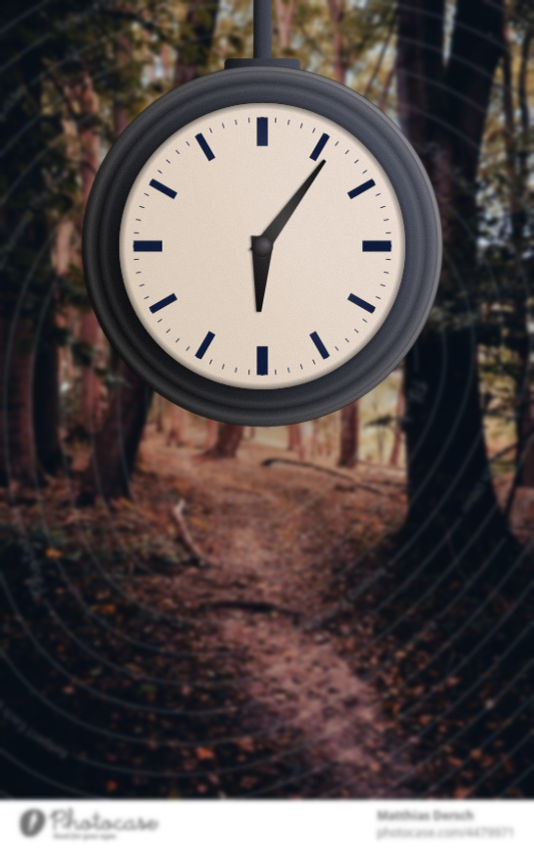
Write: 6 h 06 min
